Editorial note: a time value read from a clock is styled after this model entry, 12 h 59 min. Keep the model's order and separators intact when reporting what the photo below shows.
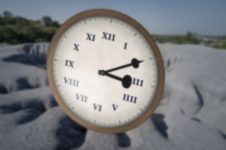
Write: 3 h 10 min
